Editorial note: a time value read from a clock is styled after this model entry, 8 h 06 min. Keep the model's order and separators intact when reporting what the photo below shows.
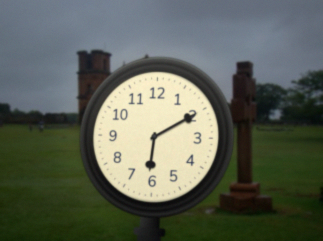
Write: 6 h 10 min
